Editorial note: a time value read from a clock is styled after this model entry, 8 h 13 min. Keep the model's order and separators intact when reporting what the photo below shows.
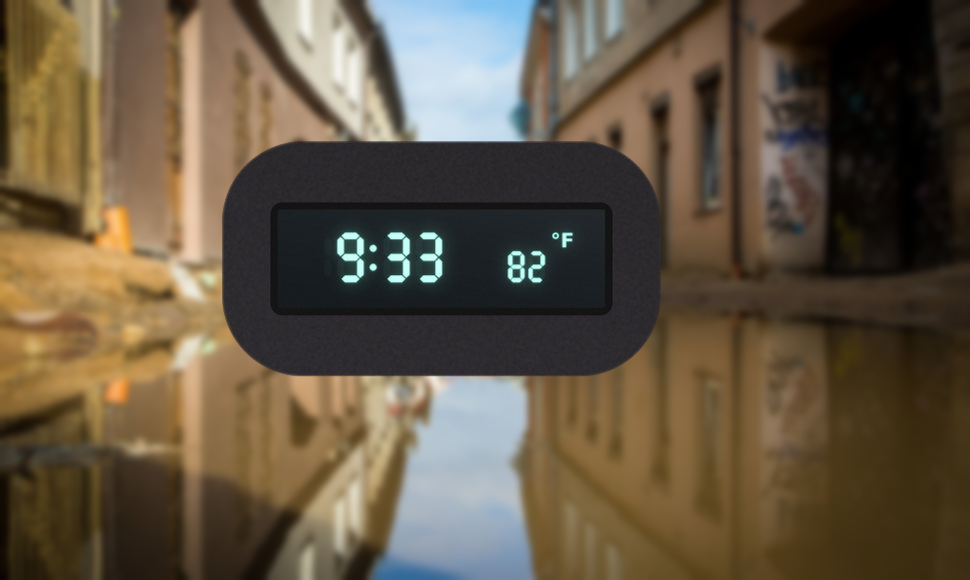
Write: 9 h 33 min
